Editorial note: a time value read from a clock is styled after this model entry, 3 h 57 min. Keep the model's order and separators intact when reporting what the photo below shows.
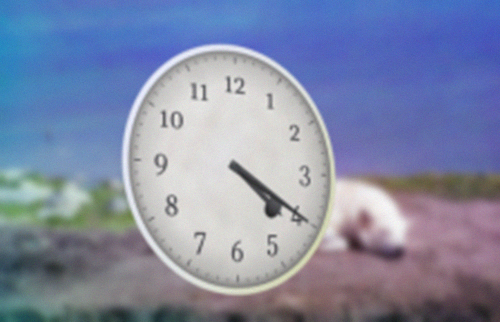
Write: 4 h 20 min
